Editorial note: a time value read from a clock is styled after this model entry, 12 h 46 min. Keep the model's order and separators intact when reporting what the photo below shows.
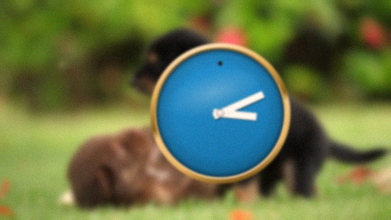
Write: 3 h 11 min
